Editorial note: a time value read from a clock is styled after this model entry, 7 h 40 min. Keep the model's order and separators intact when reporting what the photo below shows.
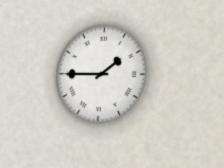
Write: 1 h 45 min
